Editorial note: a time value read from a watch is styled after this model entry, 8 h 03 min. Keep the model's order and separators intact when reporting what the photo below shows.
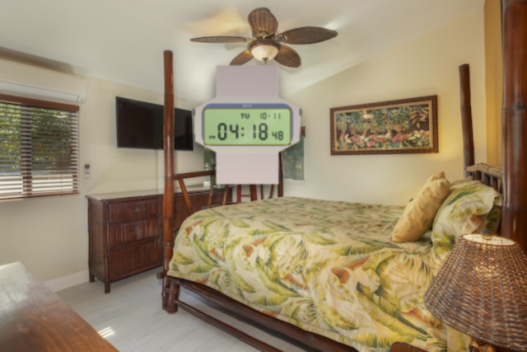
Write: 4 h 18 min
